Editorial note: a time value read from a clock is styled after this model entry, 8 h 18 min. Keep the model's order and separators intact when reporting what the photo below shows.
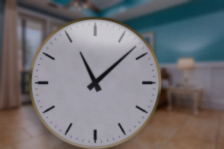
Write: 11 h 08 min
